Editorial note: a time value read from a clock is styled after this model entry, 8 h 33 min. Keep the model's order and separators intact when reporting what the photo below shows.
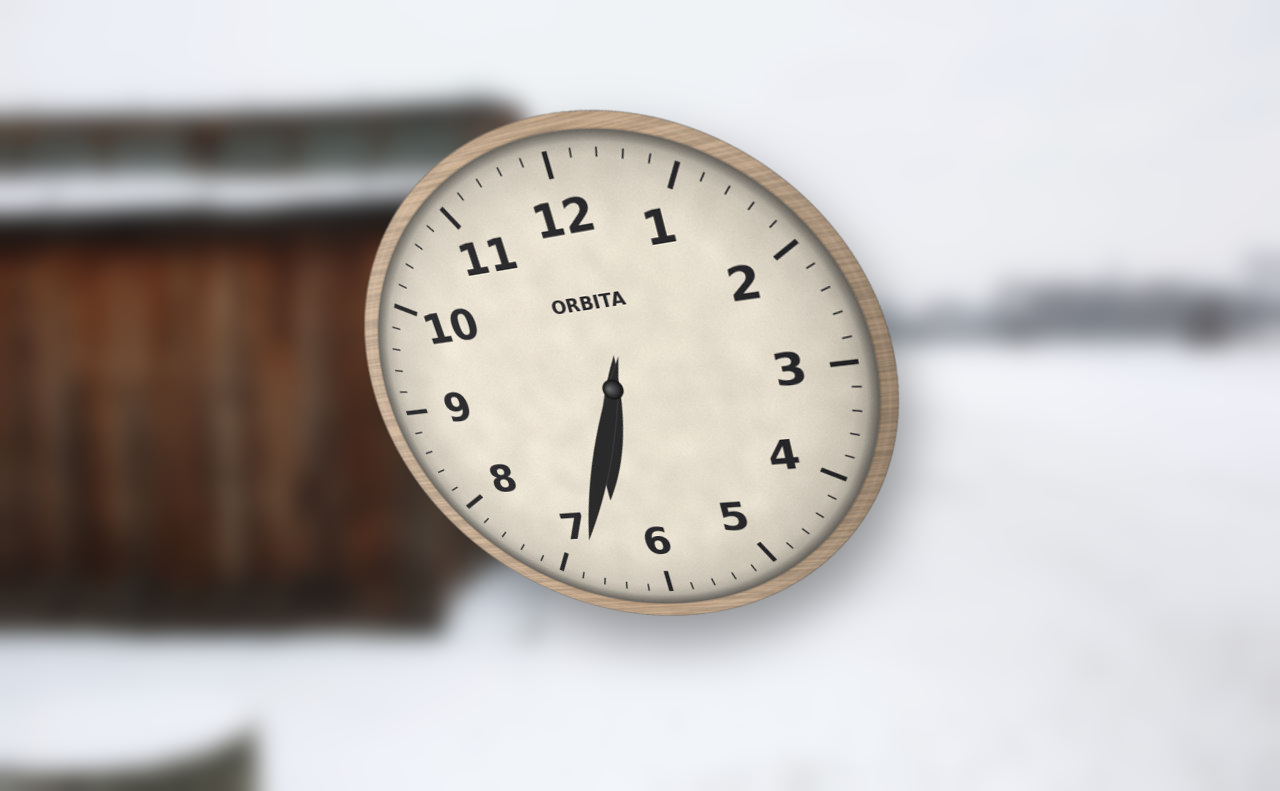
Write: 6 h 34 min
